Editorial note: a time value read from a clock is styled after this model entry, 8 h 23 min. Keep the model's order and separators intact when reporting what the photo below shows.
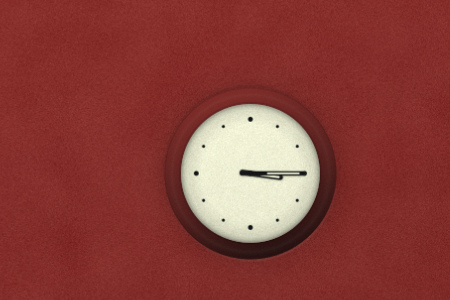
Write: 3 h 15 min
